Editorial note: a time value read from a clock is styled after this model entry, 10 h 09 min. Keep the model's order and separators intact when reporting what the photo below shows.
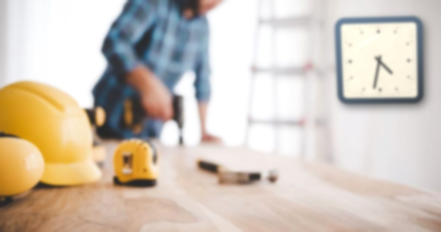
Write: 4 h 32 min
